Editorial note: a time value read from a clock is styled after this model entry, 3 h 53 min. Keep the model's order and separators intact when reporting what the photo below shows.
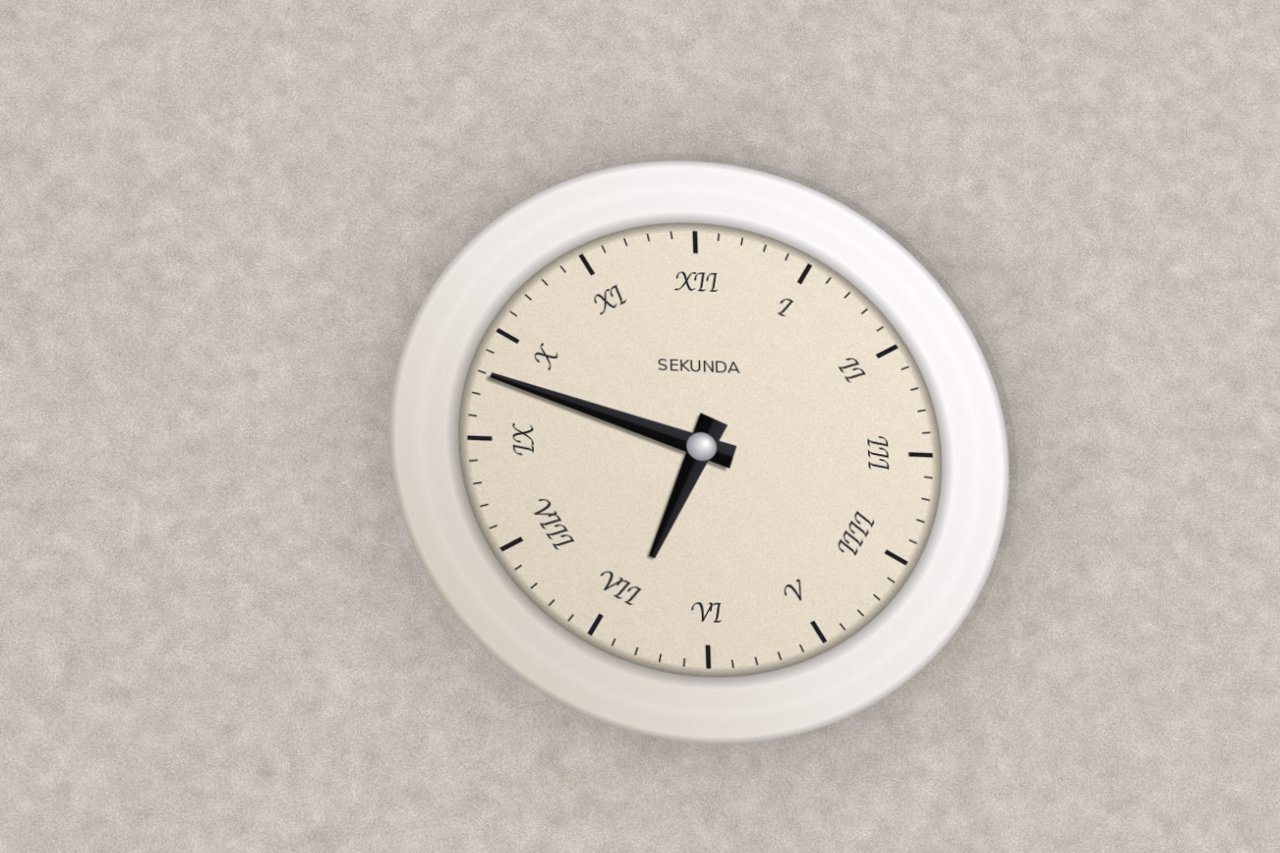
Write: 6 h 48 min
